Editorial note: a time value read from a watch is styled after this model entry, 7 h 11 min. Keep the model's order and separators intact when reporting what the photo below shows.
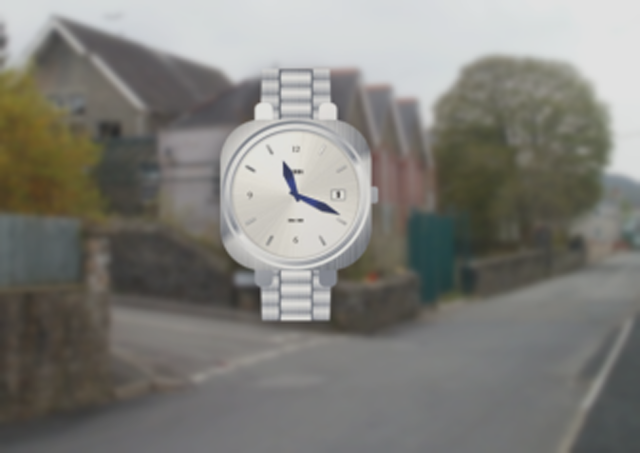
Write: 11 h 19 min
